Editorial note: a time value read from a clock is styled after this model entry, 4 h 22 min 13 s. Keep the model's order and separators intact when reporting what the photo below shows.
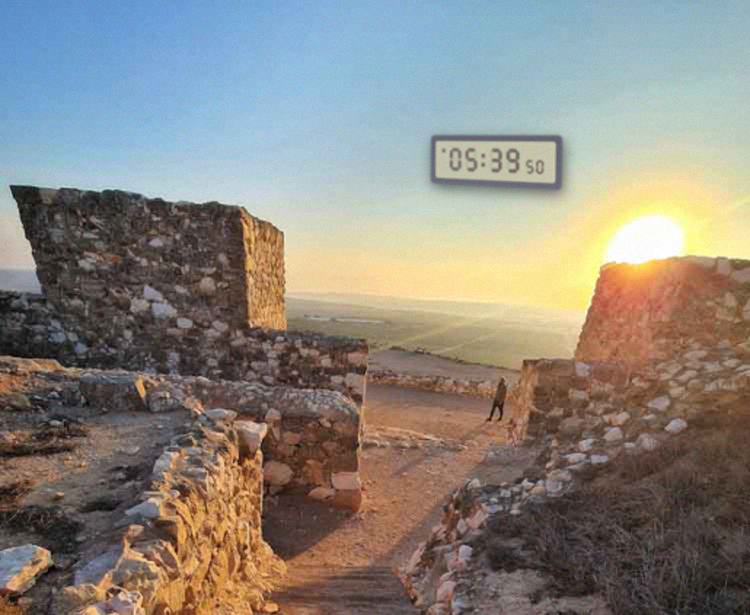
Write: 5 h 39 min 50 s
